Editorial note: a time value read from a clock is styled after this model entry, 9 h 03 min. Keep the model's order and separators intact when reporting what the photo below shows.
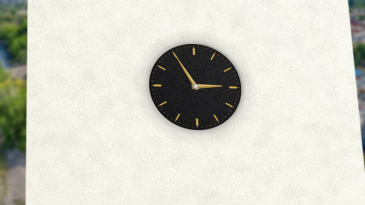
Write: 2 h 55 min
